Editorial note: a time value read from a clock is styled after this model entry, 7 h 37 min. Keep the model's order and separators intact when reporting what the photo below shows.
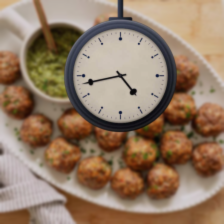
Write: 4 h 43 min
